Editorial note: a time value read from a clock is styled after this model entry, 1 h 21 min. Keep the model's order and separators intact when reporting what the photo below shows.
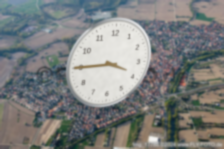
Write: 3 h 45 min
